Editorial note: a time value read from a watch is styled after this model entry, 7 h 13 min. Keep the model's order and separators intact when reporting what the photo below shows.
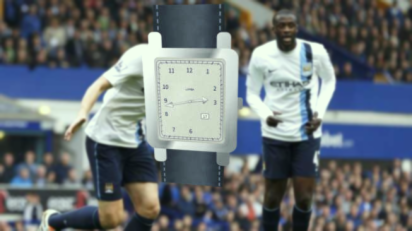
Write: 2 h 43 min
